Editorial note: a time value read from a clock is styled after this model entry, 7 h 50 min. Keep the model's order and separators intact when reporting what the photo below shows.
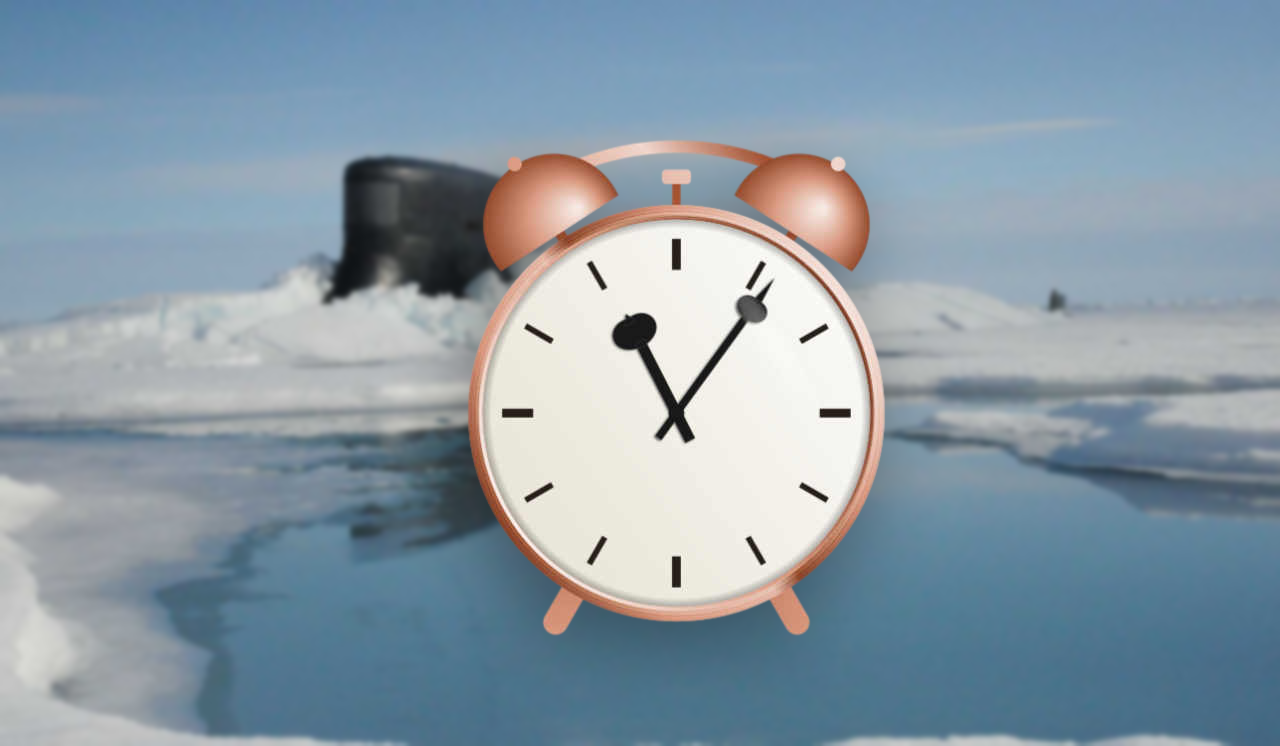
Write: 11 h 06 min
